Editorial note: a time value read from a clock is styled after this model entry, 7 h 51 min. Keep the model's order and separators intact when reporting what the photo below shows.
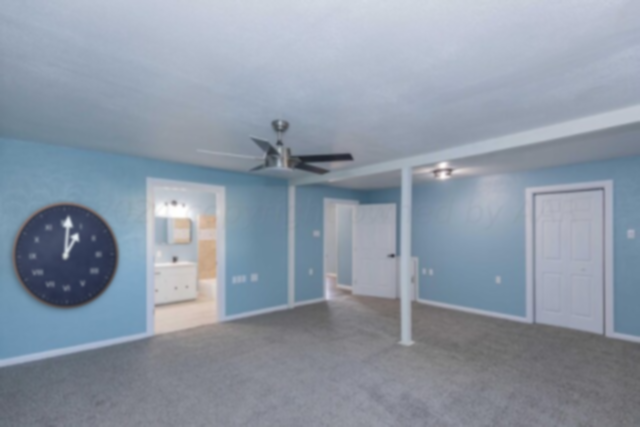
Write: 1 h 01 min
